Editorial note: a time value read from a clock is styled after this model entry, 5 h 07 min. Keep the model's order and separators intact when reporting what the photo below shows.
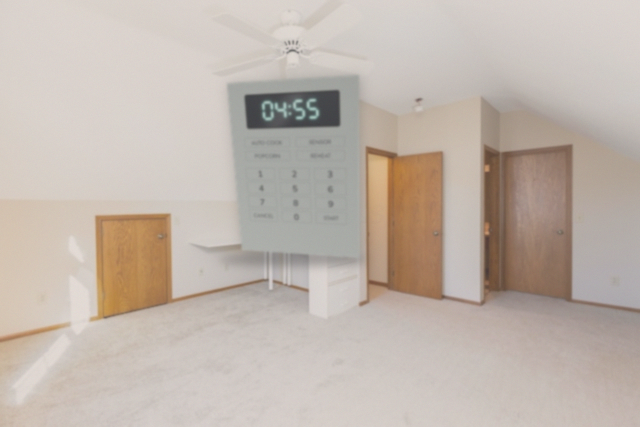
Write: 4 h 55 min
